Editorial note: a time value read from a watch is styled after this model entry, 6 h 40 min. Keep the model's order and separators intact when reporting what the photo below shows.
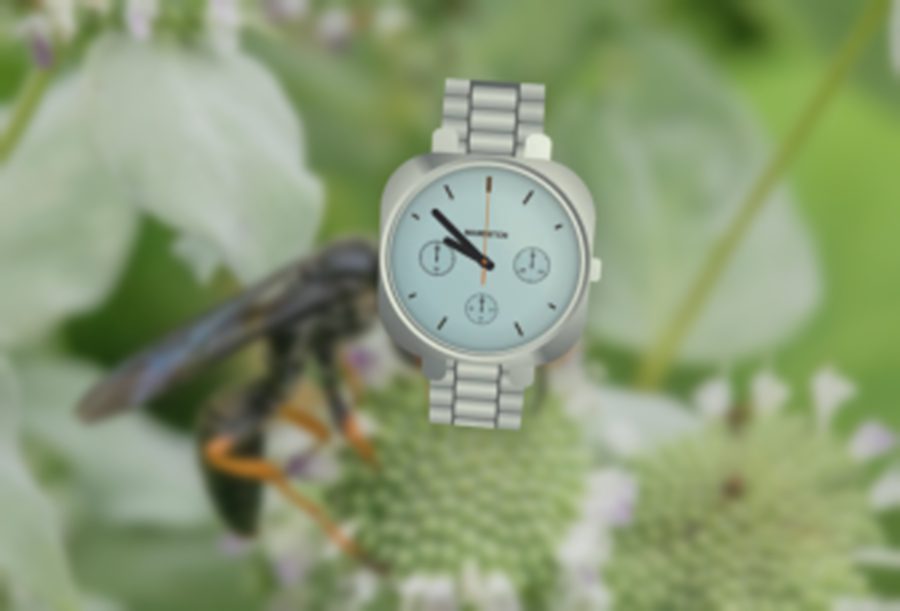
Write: 9 h 52 min
